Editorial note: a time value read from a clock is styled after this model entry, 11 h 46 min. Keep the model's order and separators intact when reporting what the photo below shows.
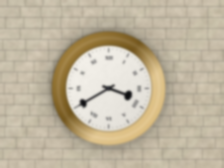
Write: 3 h 40 min
